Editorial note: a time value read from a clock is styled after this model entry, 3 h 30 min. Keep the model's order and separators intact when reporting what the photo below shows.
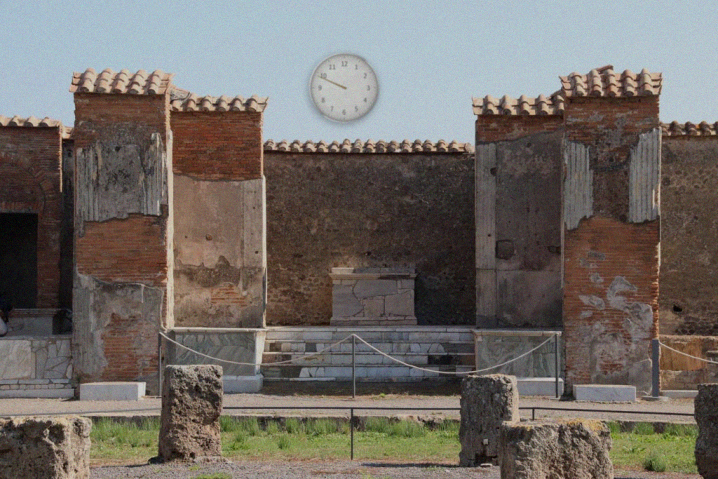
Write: 9 h 49 min
